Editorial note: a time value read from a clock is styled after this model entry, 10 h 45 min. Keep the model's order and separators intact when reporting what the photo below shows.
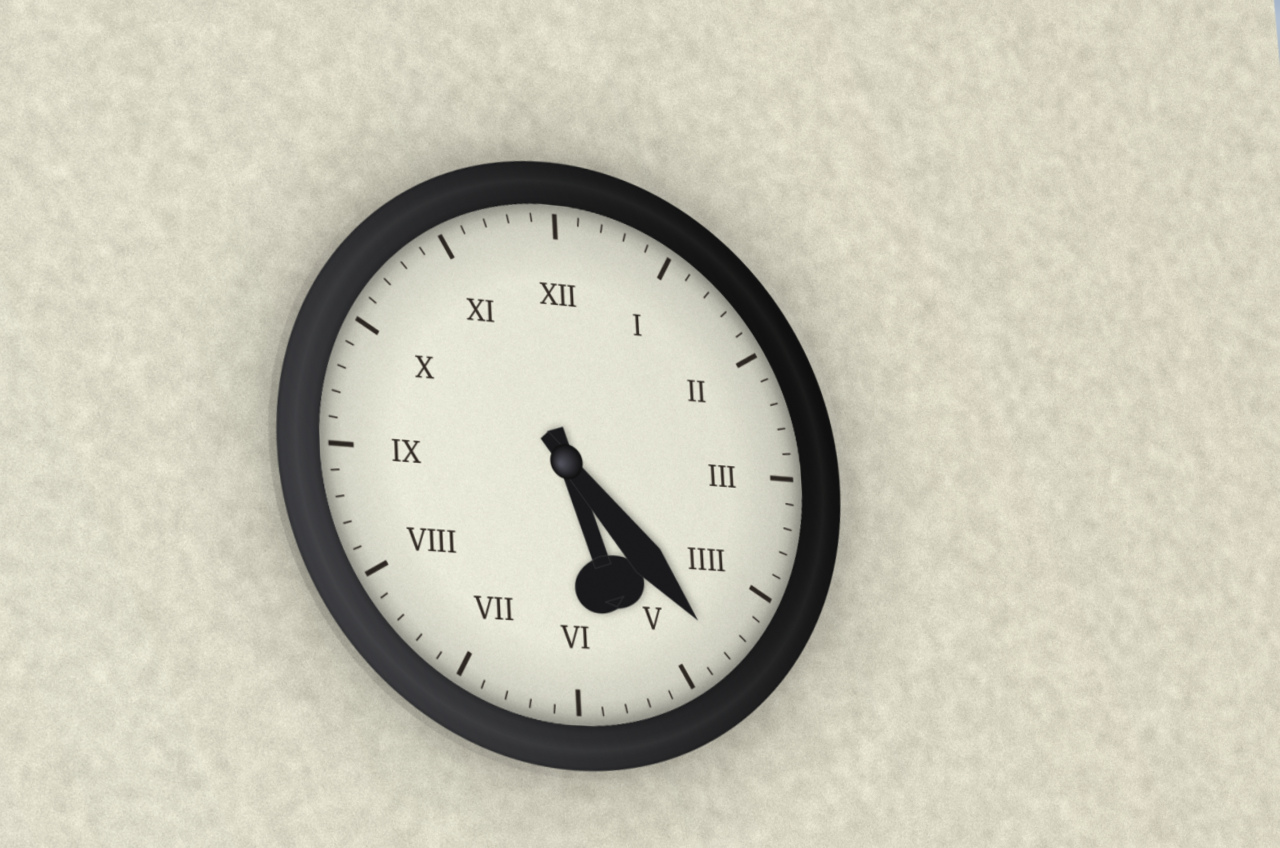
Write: 5 h 23 min
